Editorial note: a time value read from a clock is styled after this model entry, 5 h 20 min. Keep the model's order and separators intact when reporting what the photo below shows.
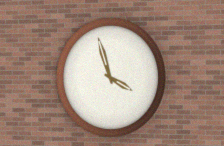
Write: 3 h 57 min
